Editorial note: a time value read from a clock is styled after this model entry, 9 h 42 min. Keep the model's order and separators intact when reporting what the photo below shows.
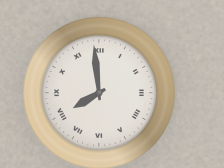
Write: 7 h 59 min
